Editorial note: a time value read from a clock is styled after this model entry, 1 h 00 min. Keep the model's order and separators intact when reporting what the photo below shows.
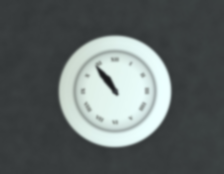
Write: 10 h 54 min
